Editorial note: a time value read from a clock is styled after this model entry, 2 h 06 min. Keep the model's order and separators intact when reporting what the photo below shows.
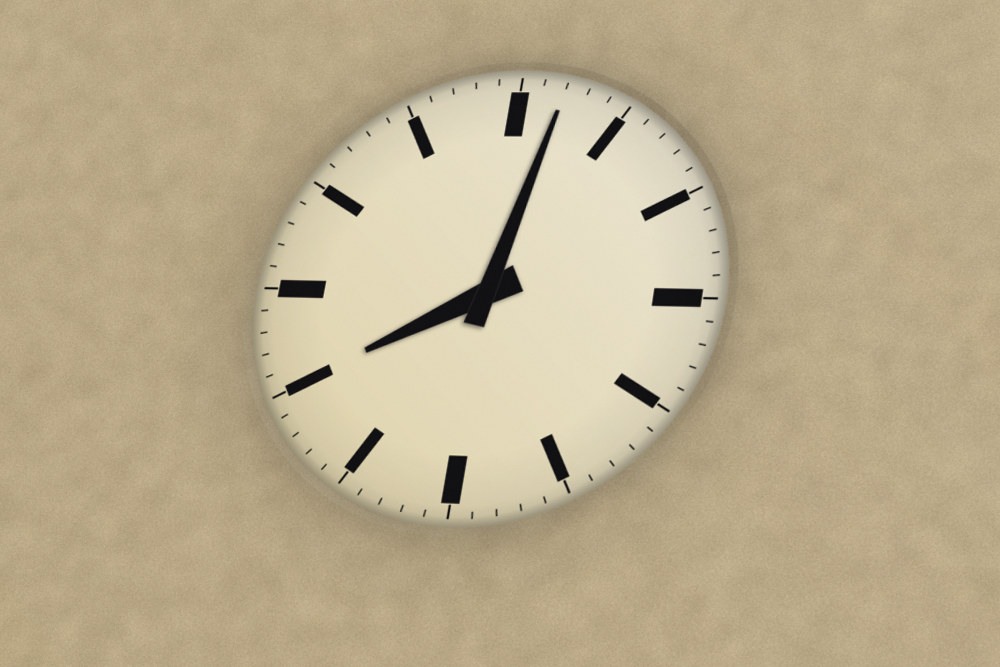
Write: 8 h 02 min
